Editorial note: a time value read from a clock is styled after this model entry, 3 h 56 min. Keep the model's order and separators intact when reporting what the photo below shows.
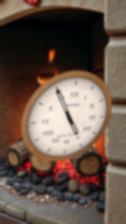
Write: 4 h 55 min
